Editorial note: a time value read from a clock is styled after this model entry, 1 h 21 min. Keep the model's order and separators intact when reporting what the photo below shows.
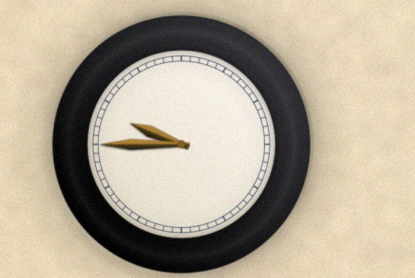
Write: 9 h 45 min
